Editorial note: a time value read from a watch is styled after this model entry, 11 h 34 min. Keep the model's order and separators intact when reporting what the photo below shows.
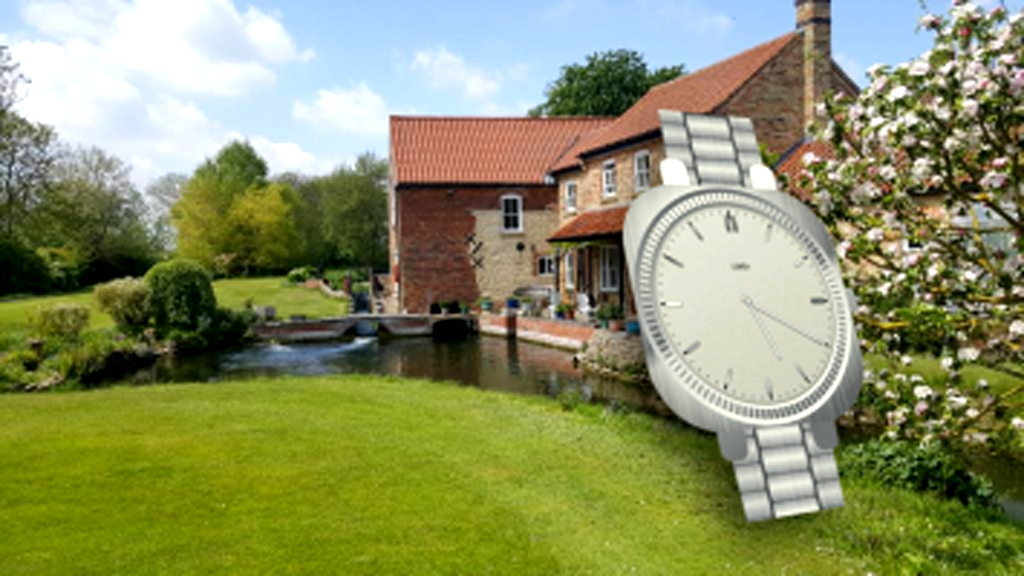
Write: 5 h 20 min
